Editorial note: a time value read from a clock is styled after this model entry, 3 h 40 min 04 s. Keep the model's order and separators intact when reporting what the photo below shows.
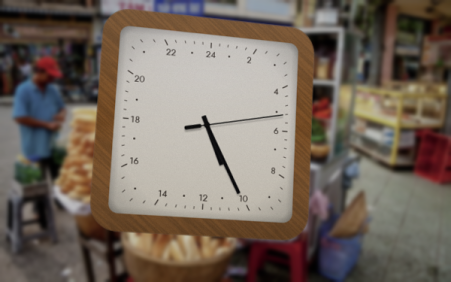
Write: 10 h 25 min 13 s
